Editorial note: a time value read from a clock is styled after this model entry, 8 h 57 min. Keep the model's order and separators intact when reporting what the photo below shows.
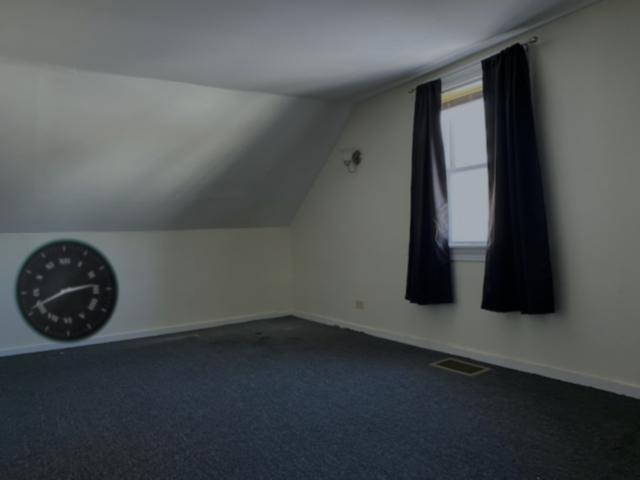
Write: 2 h 41 min
